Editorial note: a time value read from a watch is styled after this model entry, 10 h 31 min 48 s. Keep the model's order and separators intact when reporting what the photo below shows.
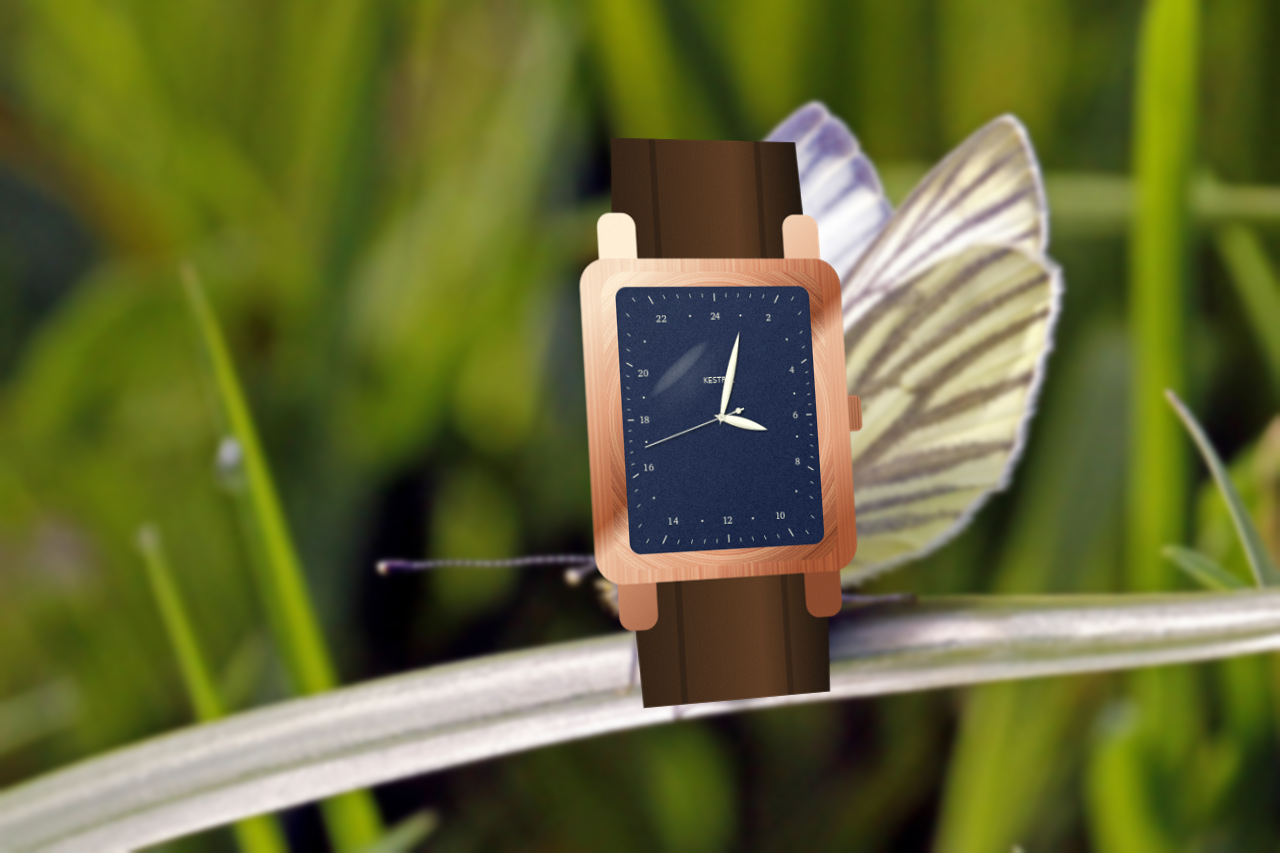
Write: 7 h 02 min 42 s
